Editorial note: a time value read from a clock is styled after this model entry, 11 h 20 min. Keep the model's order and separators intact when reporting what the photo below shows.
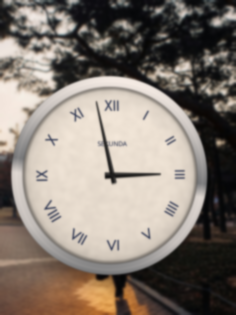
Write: 2 h 58 min
